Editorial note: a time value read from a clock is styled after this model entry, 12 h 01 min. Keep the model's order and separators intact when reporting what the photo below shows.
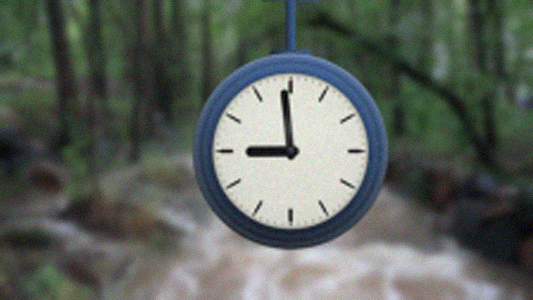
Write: 8 h 59 min
